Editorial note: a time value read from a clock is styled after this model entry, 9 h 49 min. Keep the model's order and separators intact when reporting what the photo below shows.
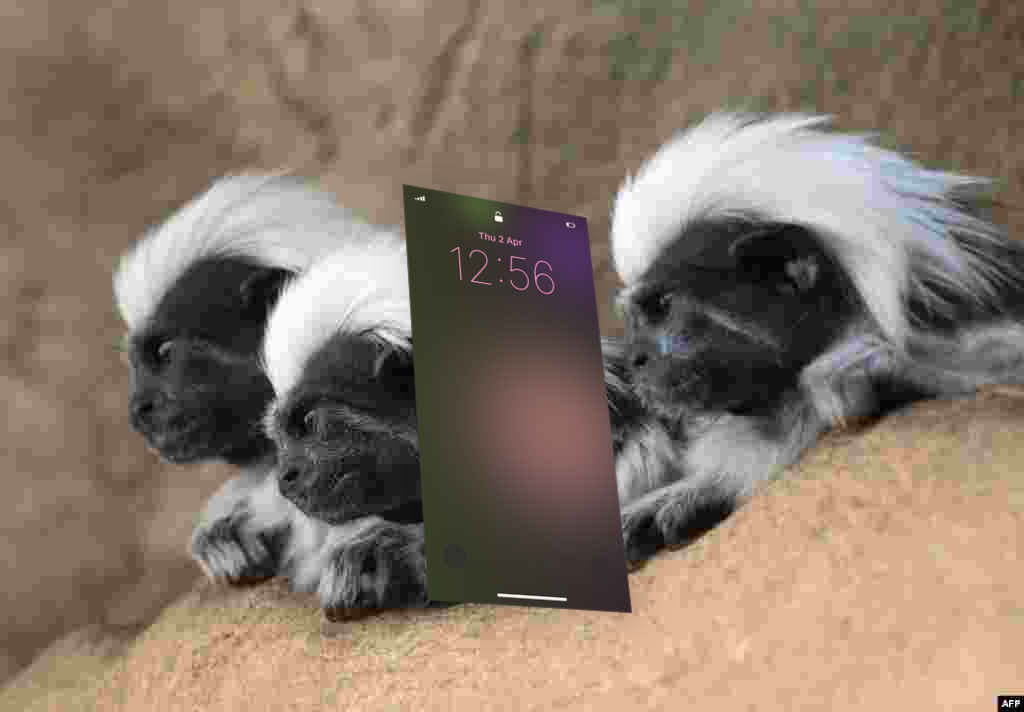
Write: 12 h 56 min
